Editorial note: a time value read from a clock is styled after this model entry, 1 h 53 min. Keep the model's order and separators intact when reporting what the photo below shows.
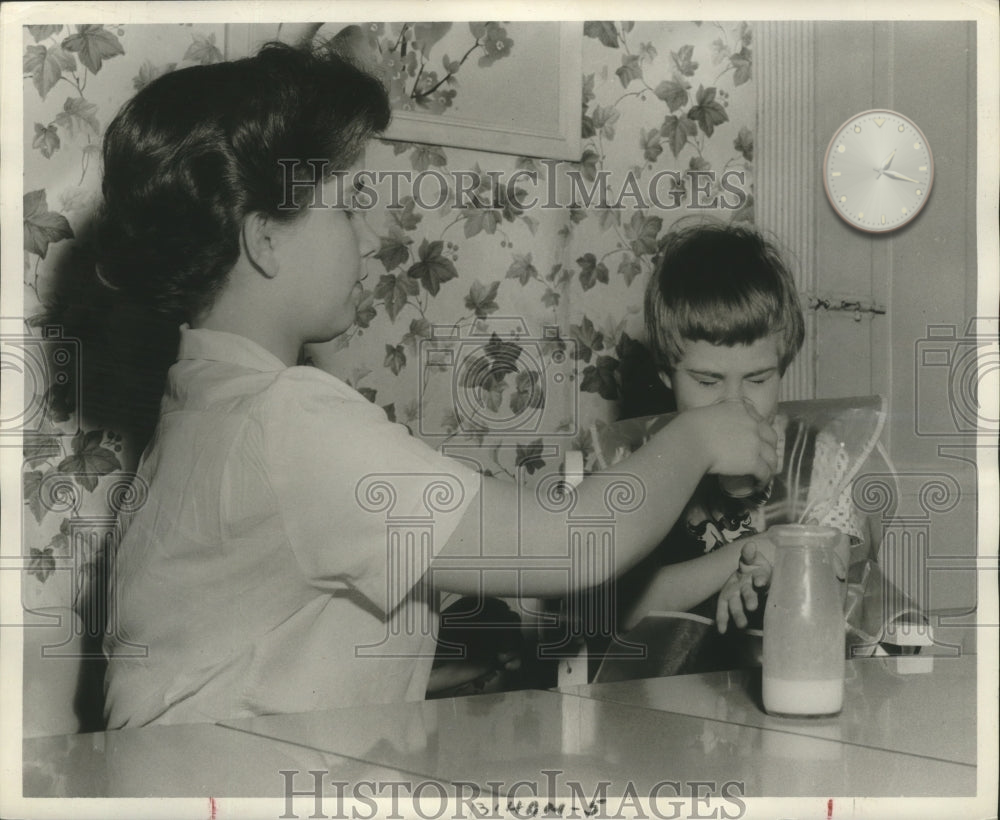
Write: 1 h 18 min
